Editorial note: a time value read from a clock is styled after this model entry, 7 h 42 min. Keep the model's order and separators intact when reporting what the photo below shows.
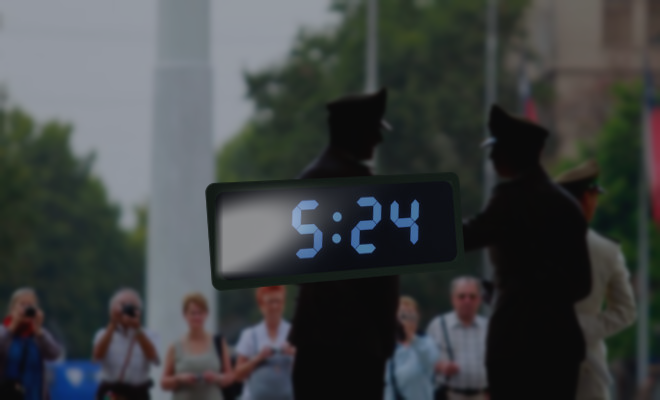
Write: 5 h 24 min
